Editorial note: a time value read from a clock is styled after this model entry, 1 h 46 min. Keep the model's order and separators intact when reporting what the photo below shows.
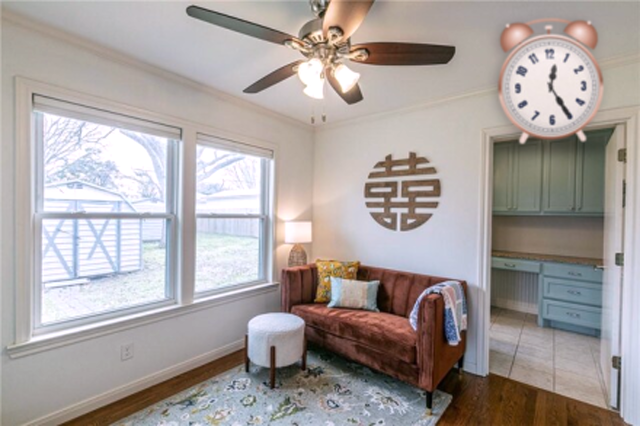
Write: 12 h 25 min
